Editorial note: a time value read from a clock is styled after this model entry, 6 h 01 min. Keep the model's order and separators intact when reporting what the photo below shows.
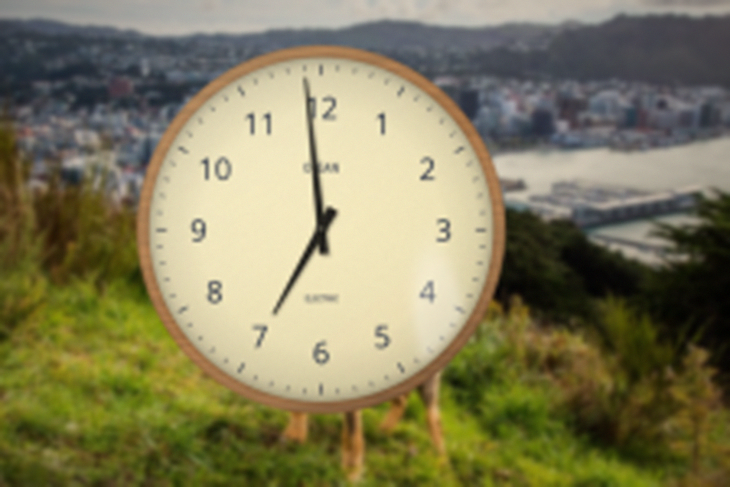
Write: 6 h 59 min
